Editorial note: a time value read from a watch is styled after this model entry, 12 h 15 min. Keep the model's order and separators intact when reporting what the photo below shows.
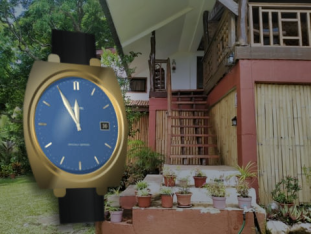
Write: 11 h 55 min
